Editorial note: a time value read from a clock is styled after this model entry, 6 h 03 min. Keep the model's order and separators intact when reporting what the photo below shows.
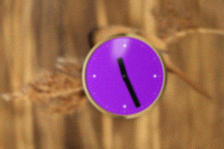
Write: 11 h 26 min
